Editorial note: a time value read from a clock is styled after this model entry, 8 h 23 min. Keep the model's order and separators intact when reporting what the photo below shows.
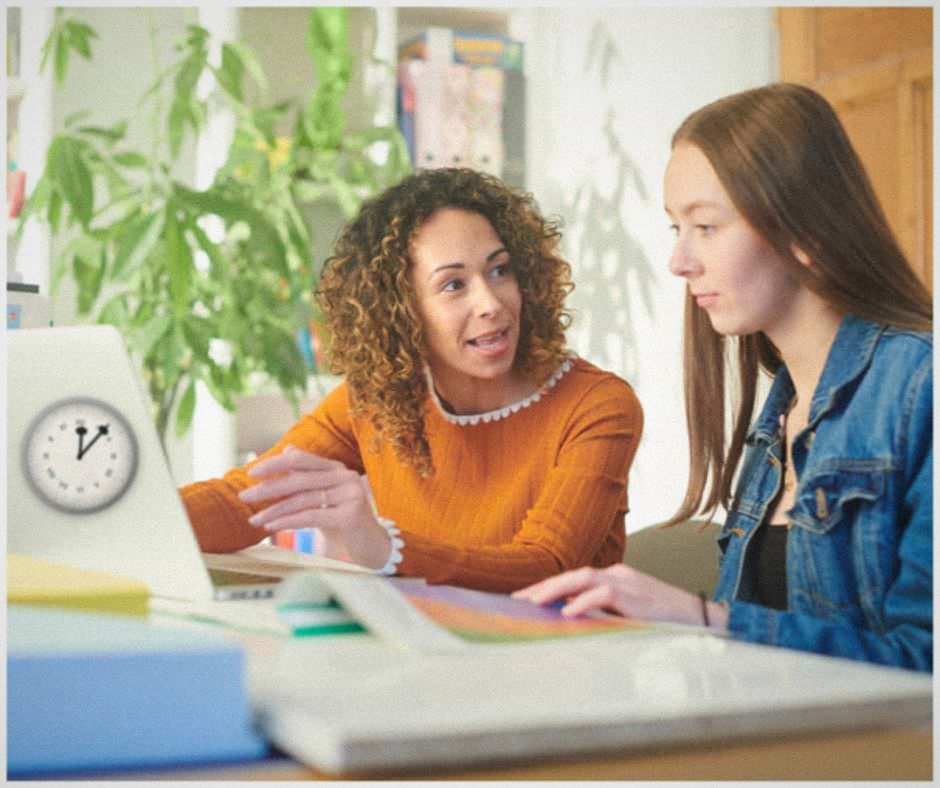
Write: 12 h 07 min
